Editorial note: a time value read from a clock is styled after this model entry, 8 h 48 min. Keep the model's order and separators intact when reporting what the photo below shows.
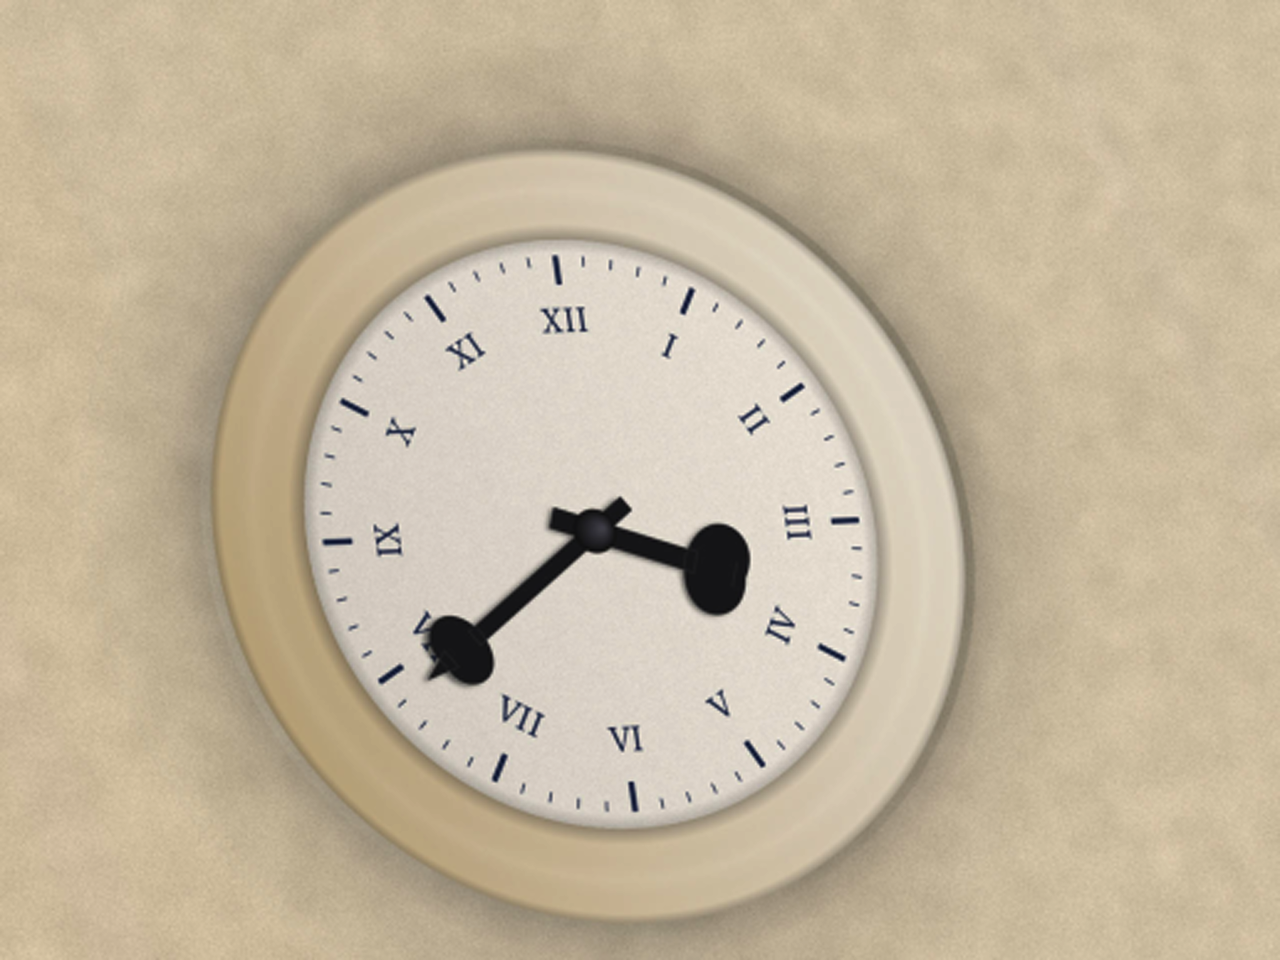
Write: 3 h 39 min
